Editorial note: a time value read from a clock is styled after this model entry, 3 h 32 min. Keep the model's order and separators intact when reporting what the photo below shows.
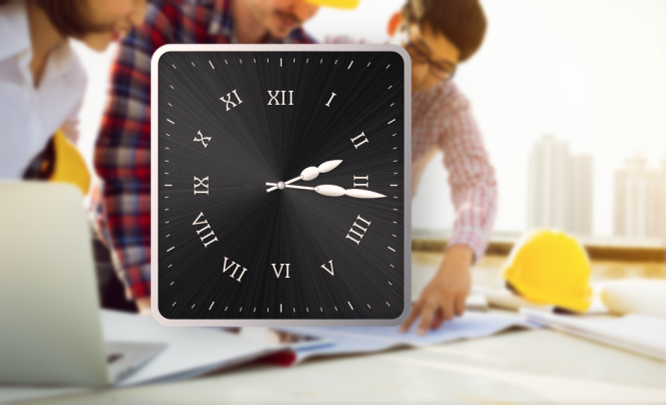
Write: 2 h 16 min
